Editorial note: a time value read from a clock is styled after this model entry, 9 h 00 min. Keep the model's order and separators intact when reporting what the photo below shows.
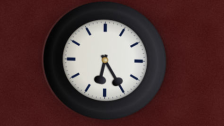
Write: 6 h 25 min
